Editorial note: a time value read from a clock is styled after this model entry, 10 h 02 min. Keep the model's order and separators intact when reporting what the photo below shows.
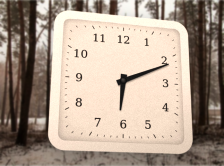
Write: 6 h 11 min
